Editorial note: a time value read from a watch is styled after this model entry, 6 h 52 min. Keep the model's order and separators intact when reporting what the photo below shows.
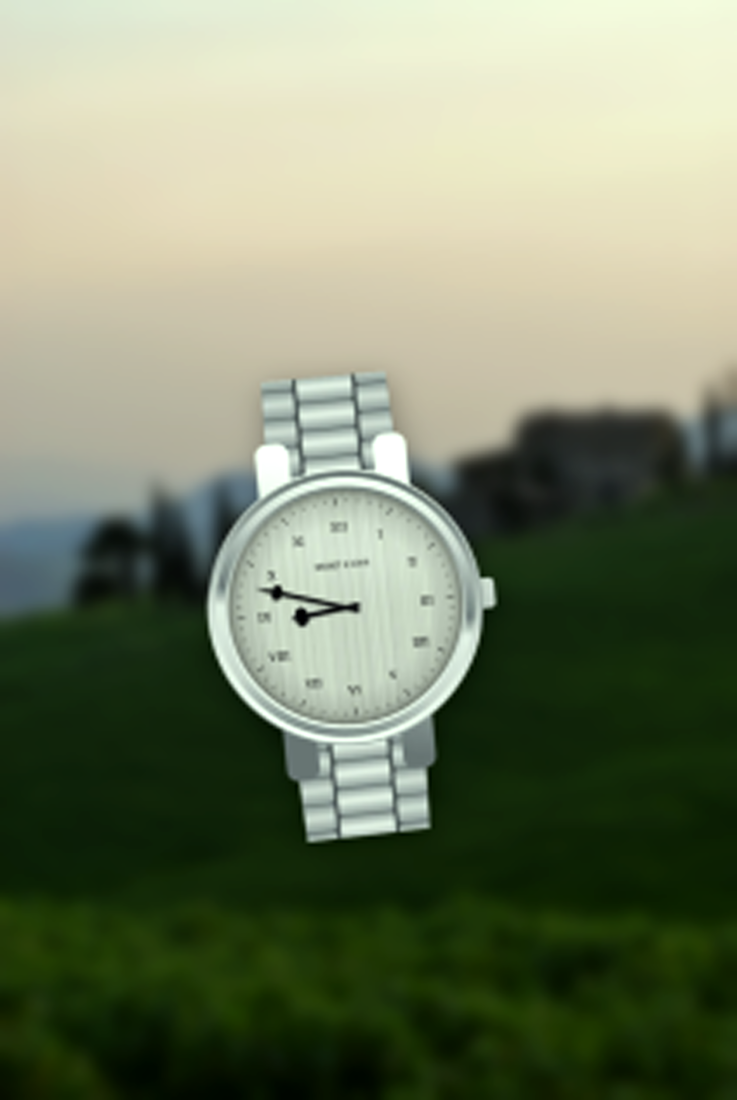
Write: 8 h 48 min
